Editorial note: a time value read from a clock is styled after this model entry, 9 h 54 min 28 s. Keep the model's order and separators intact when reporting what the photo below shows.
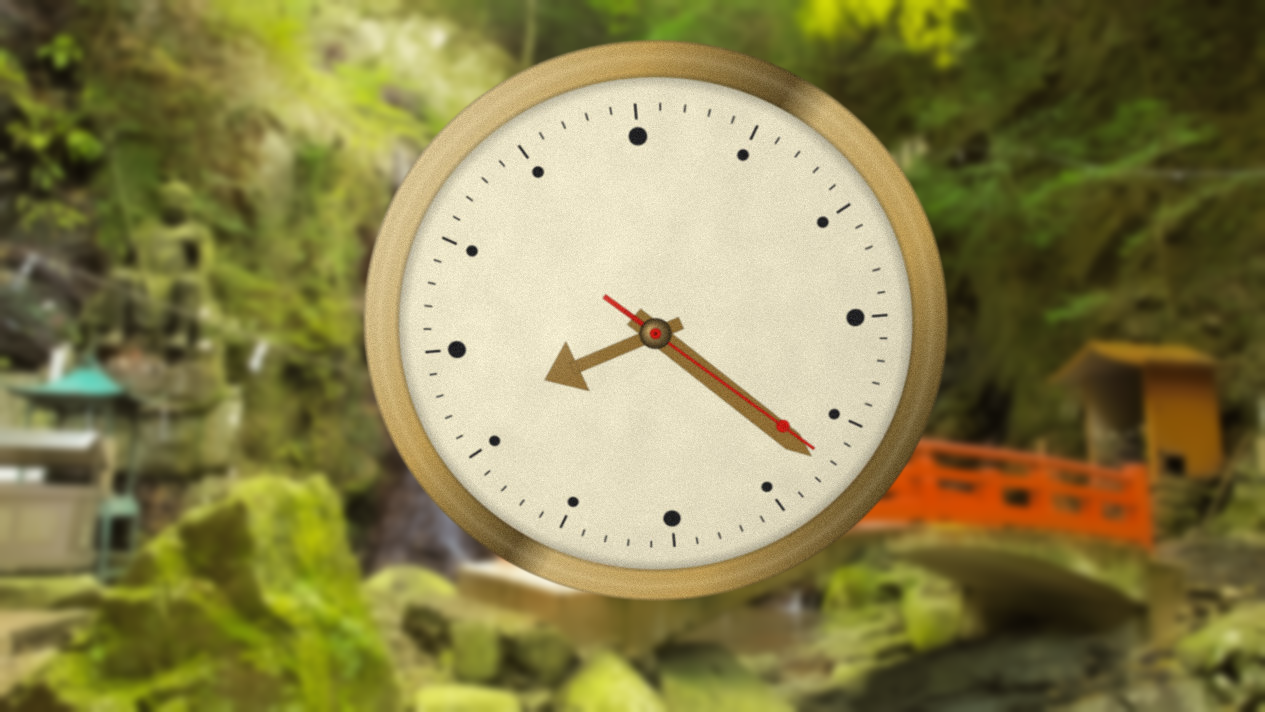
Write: 8 h 22 min 22 s
